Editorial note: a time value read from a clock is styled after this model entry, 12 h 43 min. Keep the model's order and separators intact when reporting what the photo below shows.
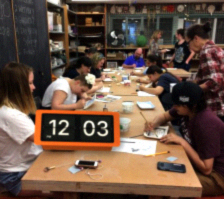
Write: 12 h 03 min
